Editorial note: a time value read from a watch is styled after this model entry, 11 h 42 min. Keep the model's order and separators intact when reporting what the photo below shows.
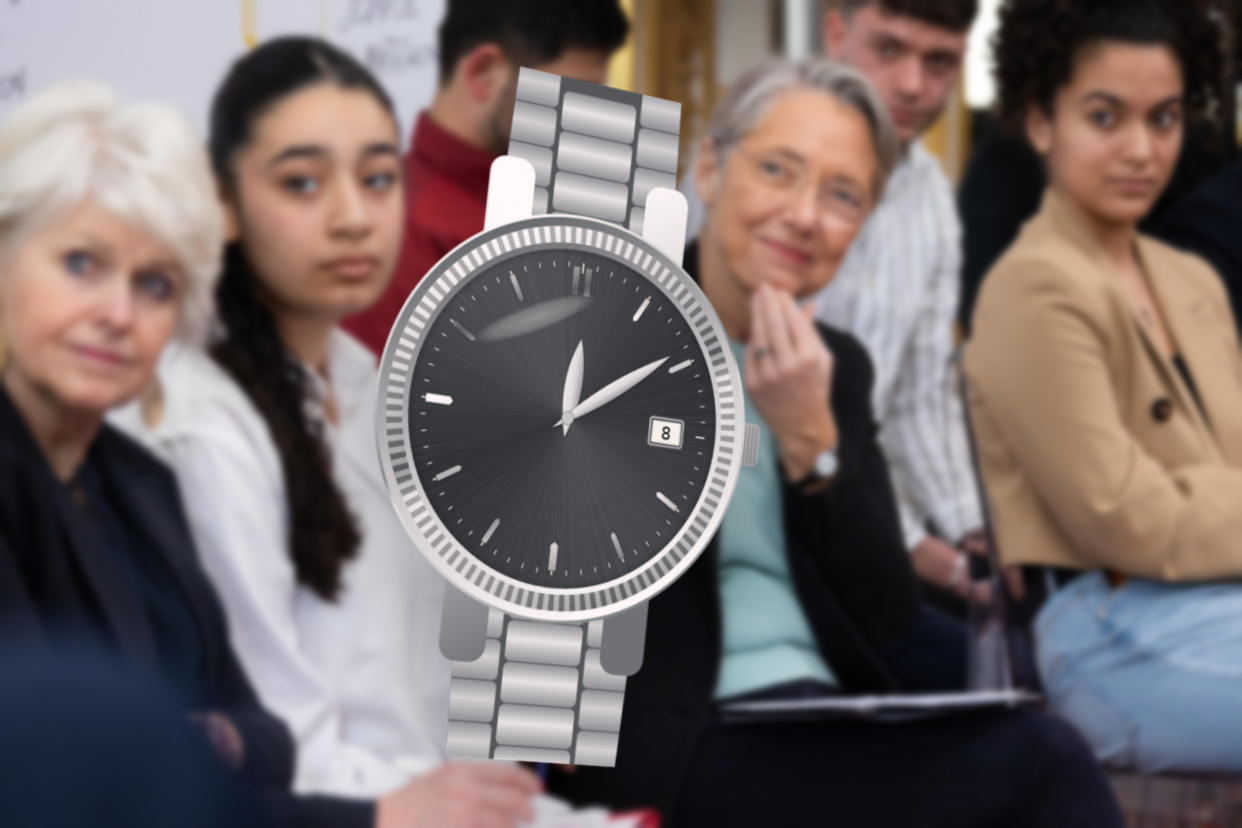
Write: 12 h 09 min
